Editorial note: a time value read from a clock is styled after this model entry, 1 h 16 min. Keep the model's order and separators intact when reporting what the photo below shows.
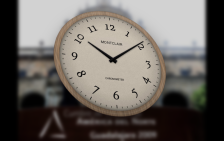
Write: 10 h 09 min
